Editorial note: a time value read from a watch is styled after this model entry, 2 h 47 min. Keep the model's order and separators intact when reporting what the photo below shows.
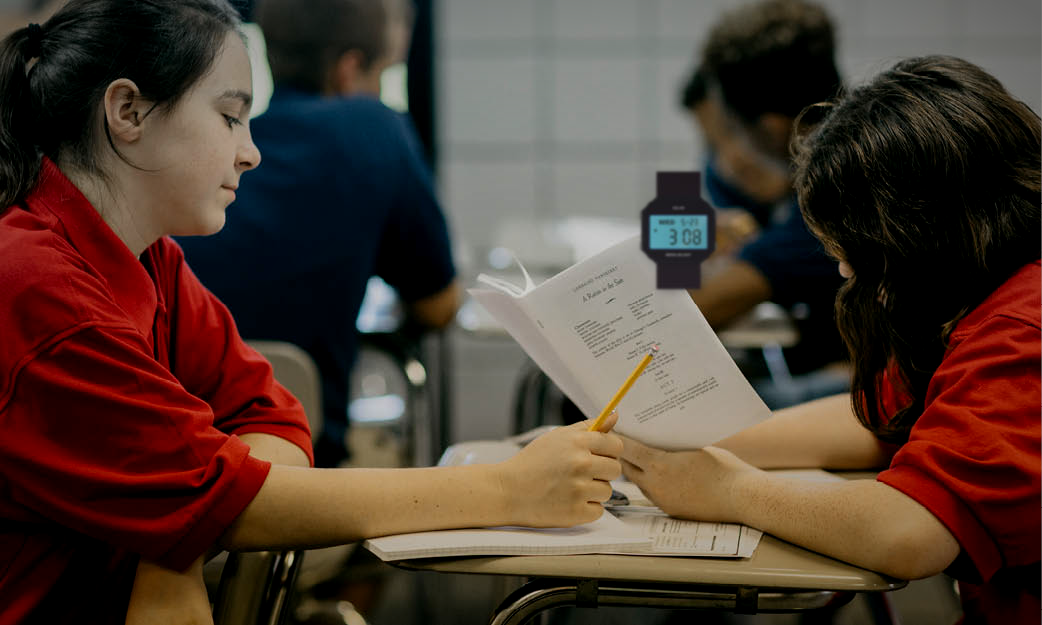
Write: 3 h 08 min
